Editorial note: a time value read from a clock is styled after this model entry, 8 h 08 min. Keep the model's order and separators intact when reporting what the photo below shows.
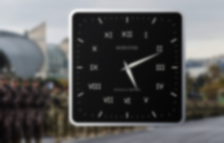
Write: 5 h 11 min
